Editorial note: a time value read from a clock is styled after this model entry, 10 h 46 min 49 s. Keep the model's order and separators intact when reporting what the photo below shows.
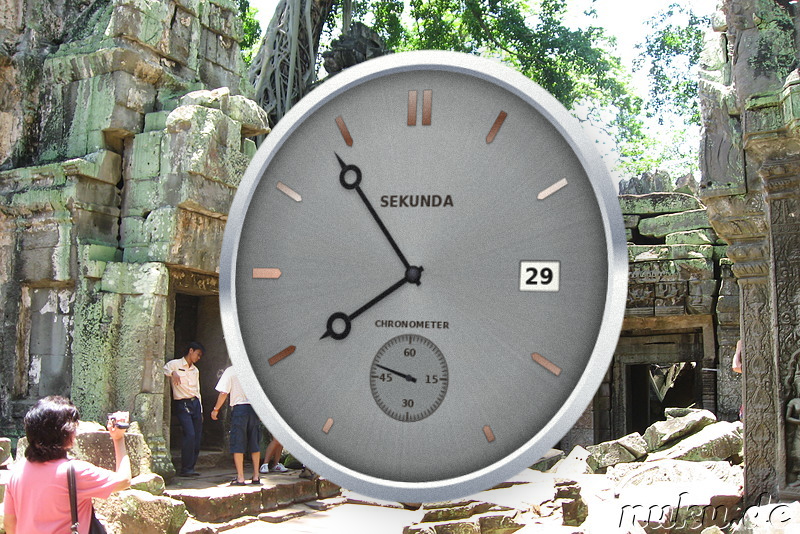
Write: 7 h 53 min 48 s
